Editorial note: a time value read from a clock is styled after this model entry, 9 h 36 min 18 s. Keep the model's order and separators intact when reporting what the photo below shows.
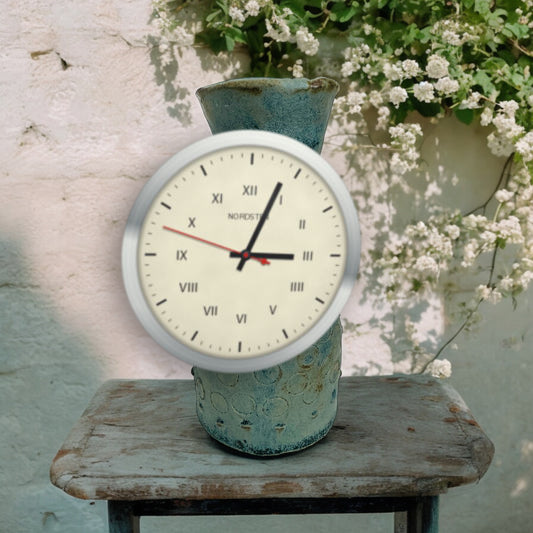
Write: 3 h 03 min 48 s
